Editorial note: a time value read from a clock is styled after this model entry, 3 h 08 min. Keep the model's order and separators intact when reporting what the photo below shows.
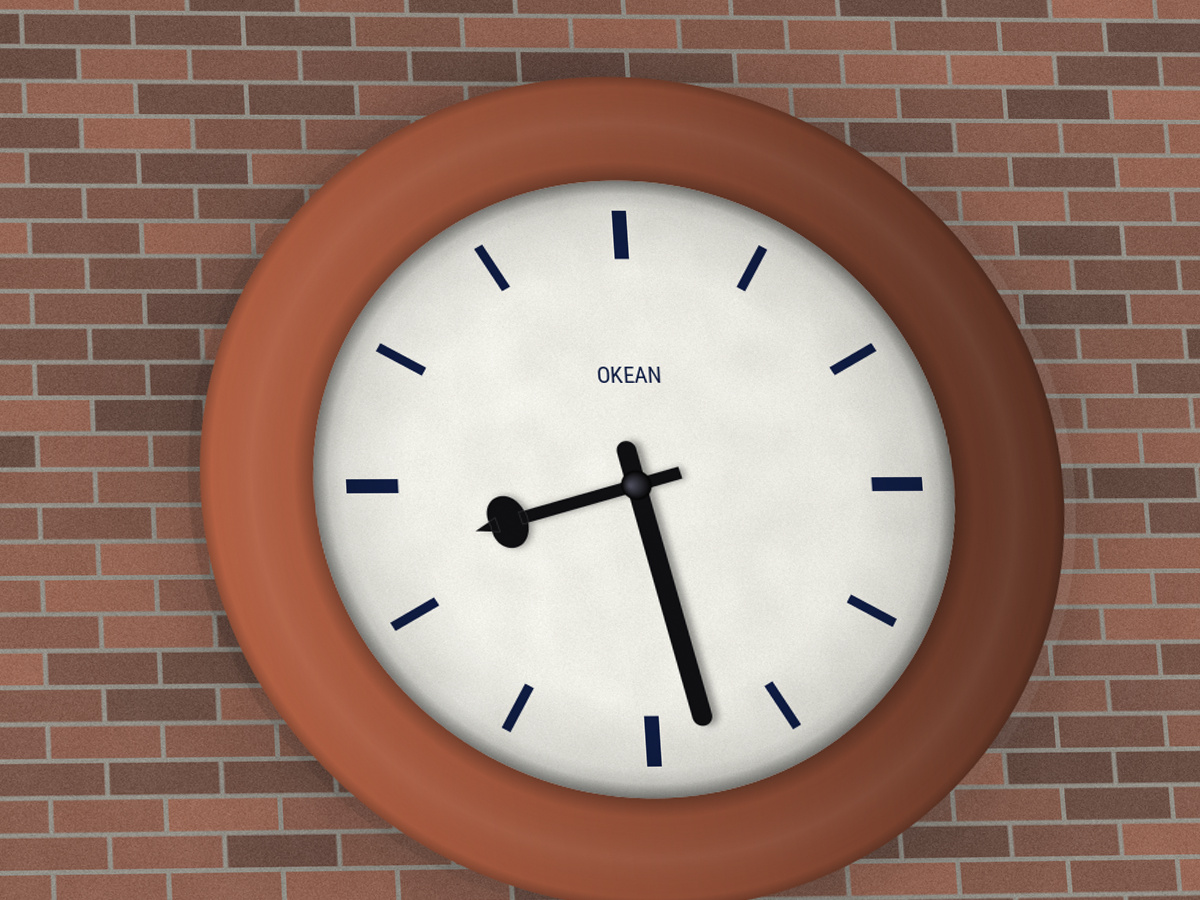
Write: 8 h 28 min
